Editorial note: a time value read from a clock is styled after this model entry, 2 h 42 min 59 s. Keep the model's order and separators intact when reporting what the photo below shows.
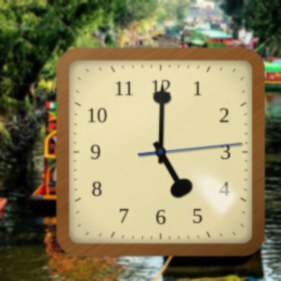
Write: 5 h 00 min 14 s
